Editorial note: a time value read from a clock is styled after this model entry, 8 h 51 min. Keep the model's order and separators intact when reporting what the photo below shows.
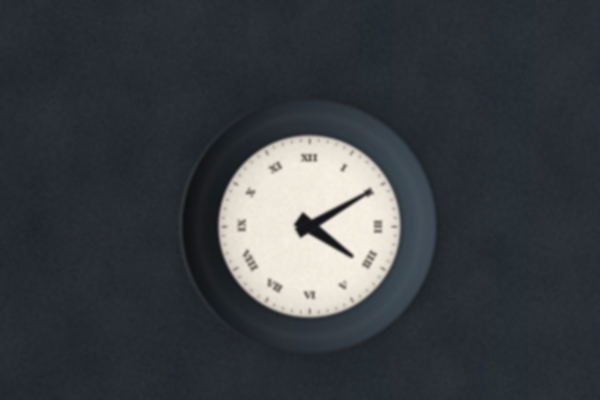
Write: 4 h 10 min
